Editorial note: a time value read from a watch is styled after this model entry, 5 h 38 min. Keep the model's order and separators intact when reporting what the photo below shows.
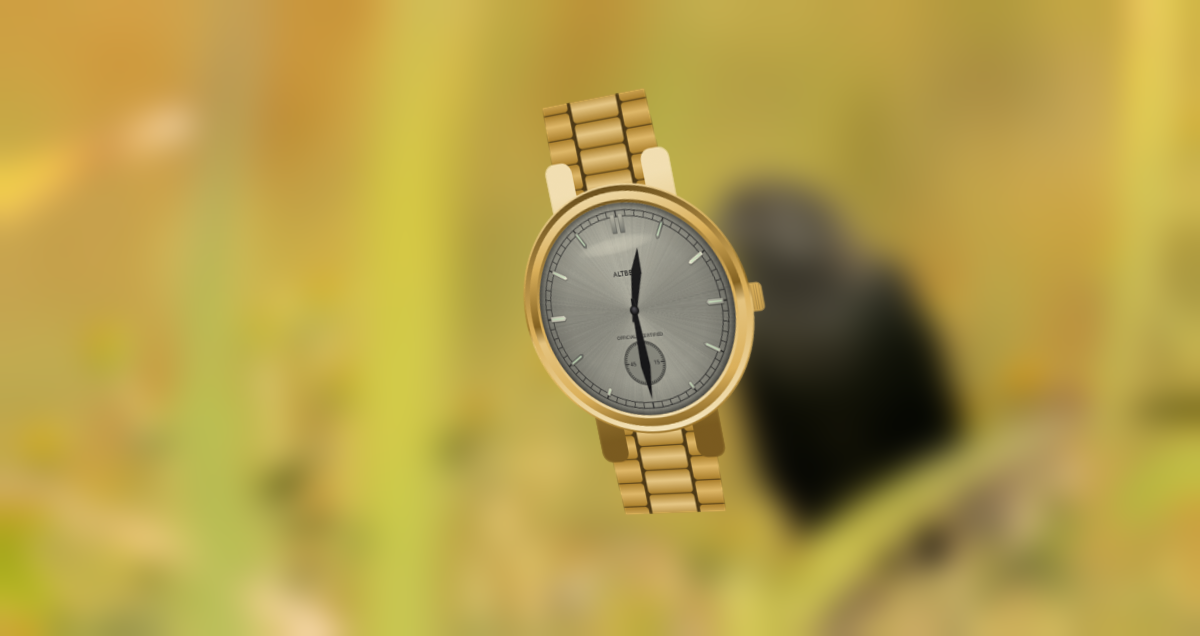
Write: 12 h 30 min
